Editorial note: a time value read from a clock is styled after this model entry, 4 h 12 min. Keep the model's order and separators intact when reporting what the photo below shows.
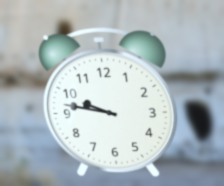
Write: 9 h 47 min
